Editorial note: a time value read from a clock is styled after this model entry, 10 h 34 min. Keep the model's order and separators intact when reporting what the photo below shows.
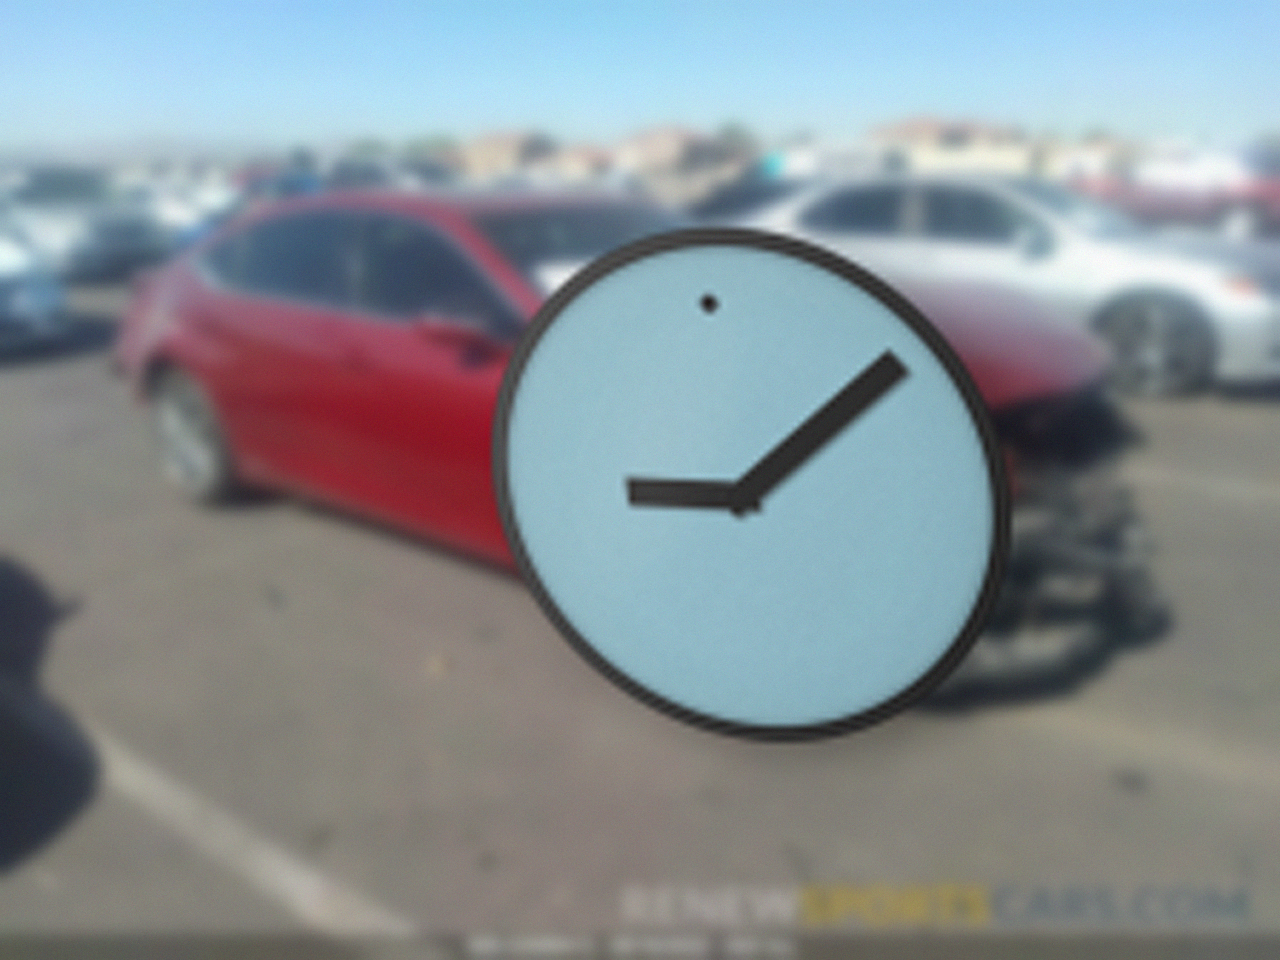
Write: 9 h 09 min
